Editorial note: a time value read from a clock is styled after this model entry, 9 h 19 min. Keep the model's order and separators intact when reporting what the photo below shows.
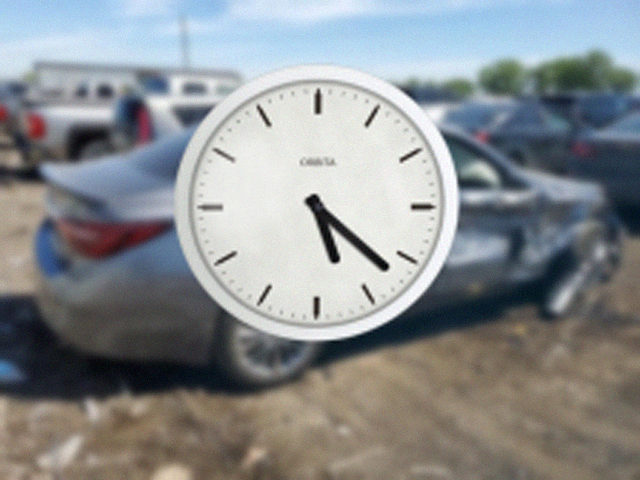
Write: 5 h 22 min
